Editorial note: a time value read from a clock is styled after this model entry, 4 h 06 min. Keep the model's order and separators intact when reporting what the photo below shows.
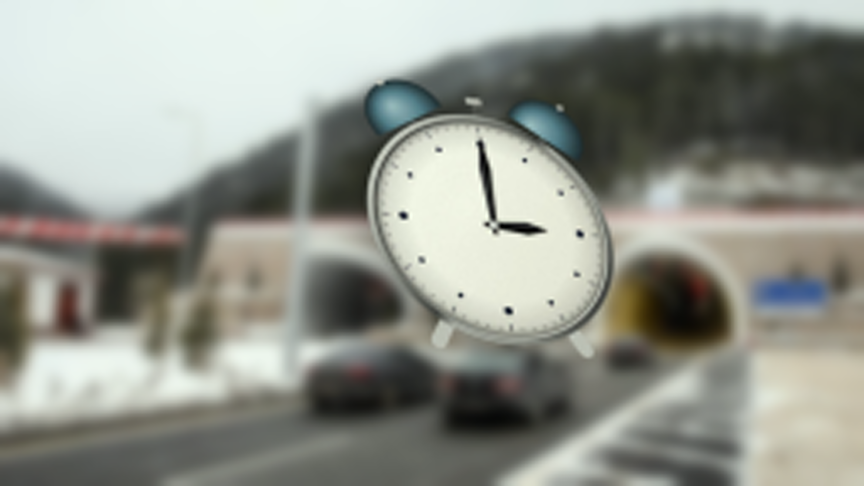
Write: 3 h 00 min
